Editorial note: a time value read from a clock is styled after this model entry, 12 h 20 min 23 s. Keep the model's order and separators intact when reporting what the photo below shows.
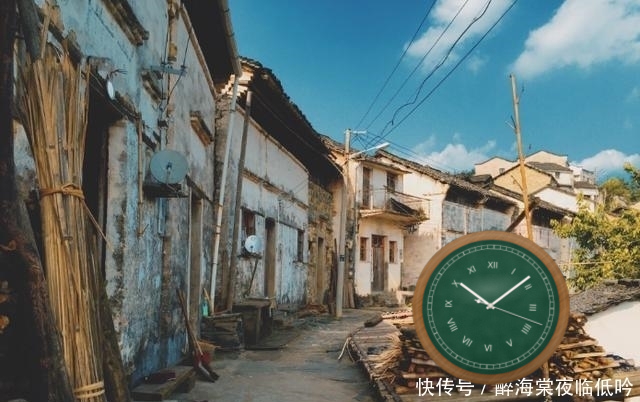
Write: 10 h 08 min 18 s
